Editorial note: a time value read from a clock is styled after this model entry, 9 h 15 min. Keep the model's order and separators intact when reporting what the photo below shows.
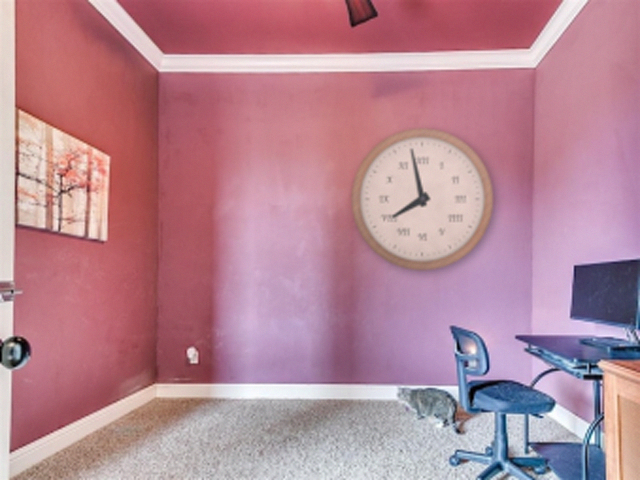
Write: 7 h 58 min
